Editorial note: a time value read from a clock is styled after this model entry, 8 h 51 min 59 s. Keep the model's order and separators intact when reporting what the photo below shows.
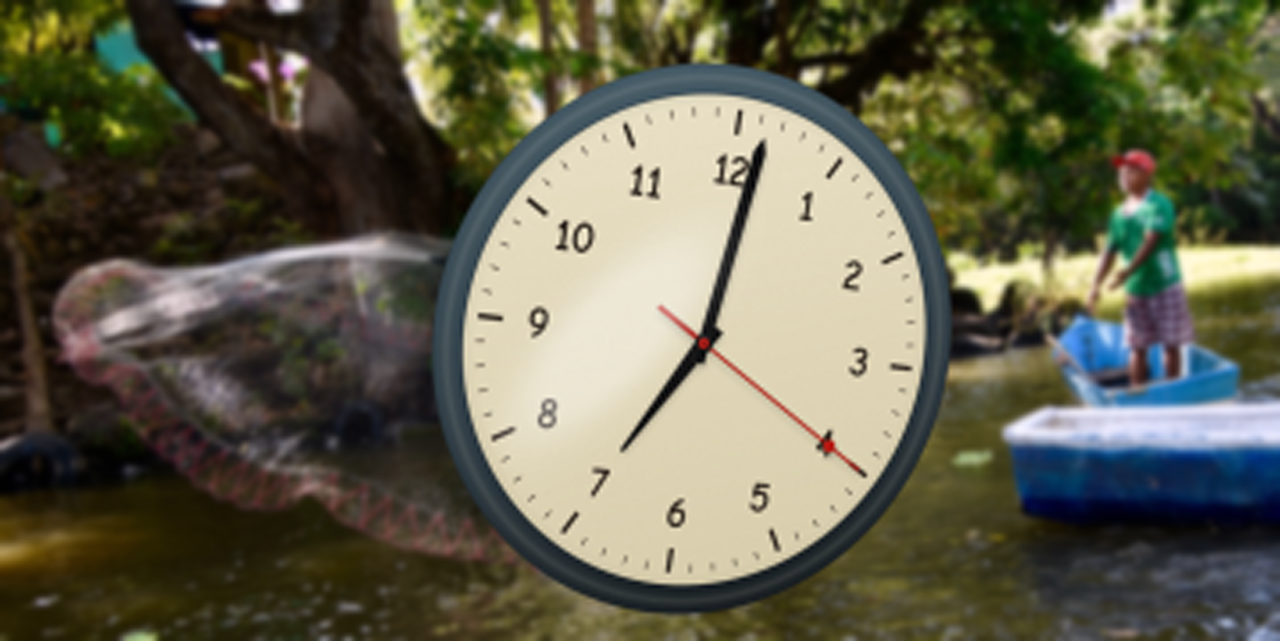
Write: 7 h 01 min 20 s
